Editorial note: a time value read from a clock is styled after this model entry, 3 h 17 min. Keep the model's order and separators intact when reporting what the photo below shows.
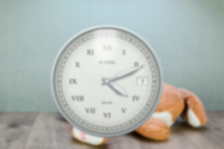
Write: 4 h 11 min
